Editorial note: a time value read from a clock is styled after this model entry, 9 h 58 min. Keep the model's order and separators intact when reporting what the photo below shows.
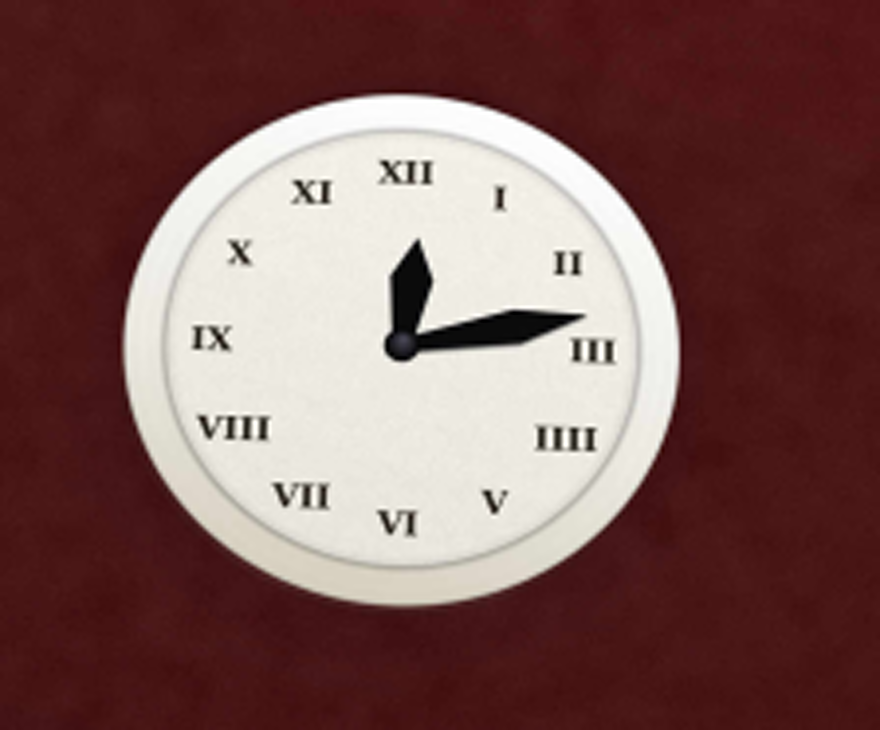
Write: 12 h 13 min
